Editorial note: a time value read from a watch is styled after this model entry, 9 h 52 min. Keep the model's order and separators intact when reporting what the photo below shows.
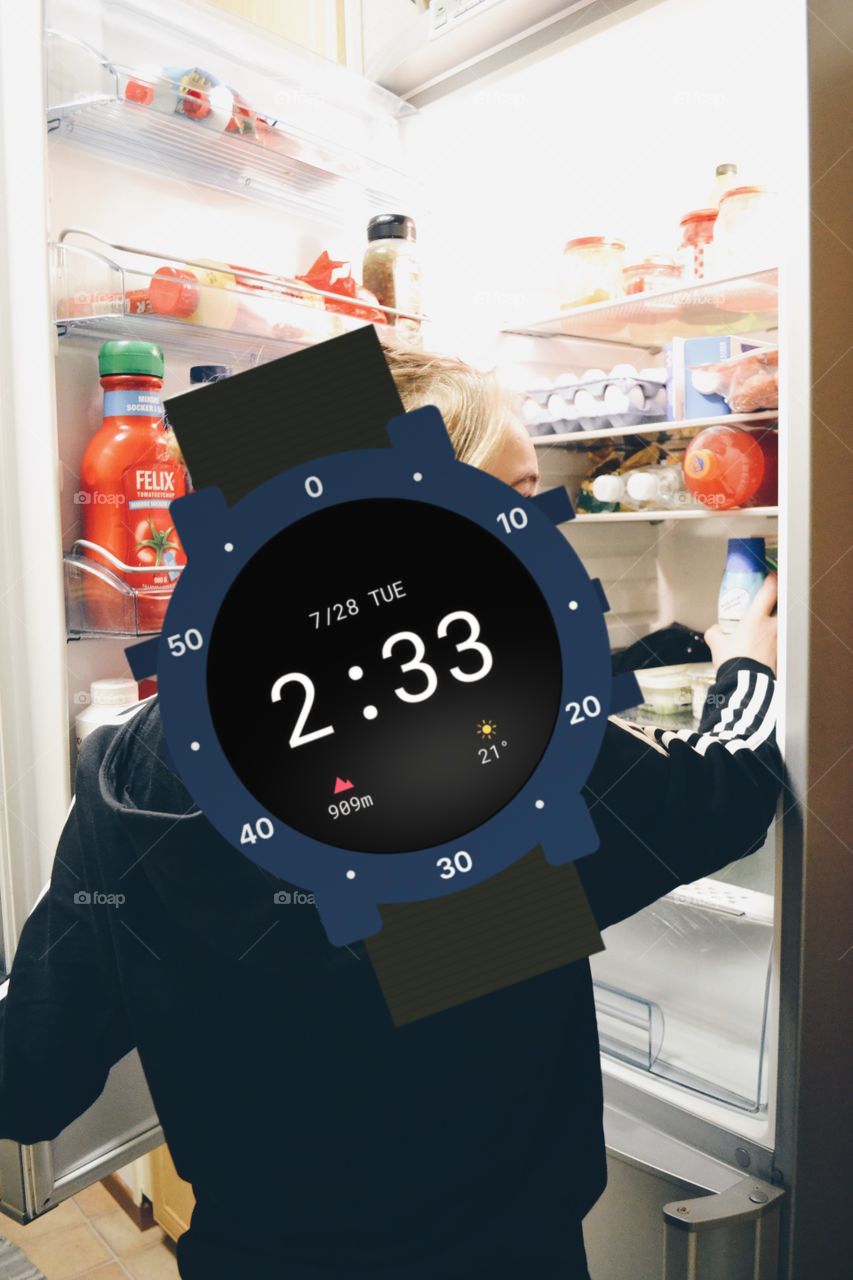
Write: 2 h 33 min
